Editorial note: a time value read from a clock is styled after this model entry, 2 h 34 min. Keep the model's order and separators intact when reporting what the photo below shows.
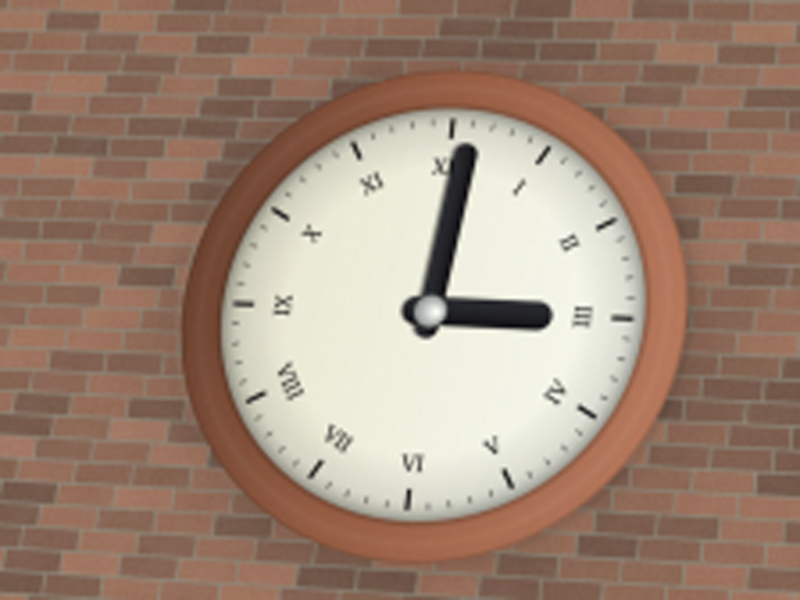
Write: 3 h 01 min
